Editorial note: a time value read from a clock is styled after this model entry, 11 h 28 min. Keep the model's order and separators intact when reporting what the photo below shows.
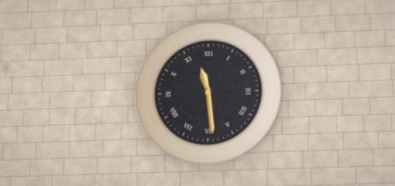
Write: 11 h 29 min
